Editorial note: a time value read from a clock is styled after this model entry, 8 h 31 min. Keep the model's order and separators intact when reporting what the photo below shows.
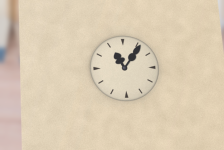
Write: 11 h 06 min
